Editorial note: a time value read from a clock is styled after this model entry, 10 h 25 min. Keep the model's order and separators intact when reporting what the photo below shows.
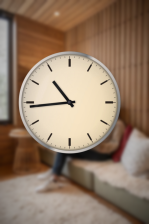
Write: 10 h 44 min
